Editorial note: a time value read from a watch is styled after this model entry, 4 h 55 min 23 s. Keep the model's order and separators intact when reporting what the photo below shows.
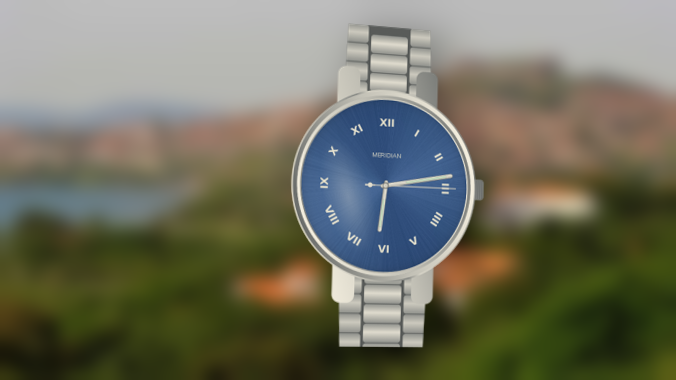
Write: 6 h 13 min 15 s
